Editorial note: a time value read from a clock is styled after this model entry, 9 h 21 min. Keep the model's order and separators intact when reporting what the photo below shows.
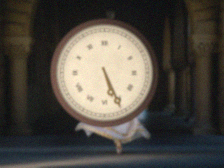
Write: 5 h 26 min
